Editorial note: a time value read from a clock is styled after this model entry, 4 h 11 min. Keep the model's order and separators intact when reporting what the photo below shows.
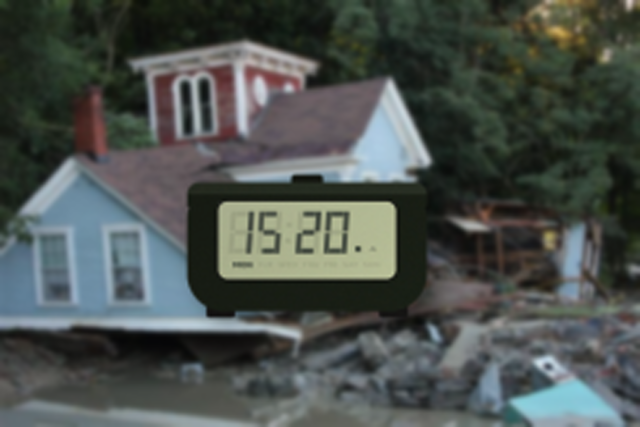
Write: 15 h 20 min
